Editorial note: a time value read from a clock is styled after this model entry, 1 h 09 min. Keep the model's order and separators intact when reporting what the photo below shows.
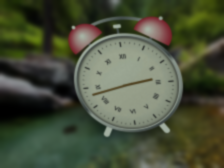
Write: 2 h 43 min
